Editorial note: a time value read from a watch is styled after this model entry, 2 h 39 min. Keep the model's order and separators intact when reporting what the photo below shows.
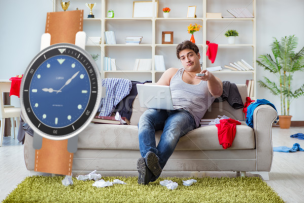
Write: 9 h 08 min
